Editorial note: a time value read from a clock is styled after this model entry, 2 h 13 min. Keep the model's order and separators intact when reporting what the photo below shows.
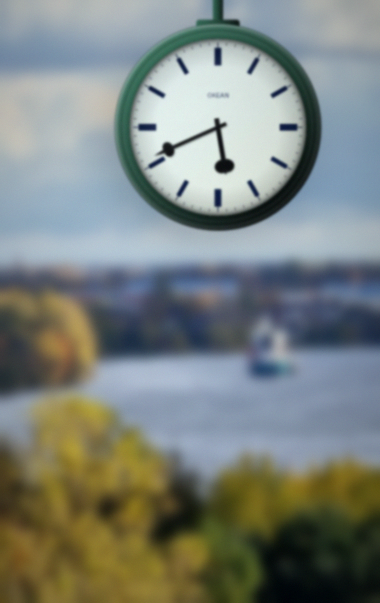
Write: 5 h 41 min
